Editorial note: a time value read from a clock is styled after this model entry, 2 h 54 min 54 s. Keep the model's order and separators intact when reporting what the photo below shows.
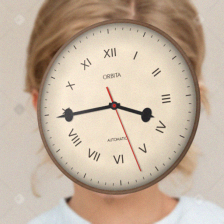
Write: 3 h 44 min 27 s
